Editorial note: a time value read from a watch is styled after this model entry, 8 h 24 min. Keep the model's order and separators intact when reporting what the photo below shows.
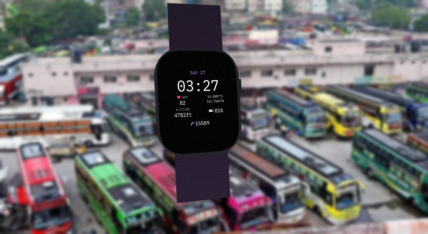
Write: 3 h 27 min
